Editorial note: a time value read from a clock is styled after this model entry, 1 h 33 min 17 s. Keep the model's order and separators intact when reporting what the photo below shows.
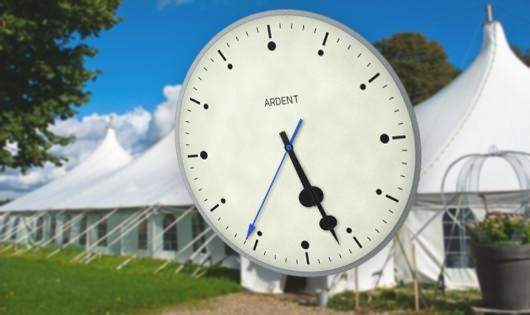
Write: 5 h 26 min 36 s
